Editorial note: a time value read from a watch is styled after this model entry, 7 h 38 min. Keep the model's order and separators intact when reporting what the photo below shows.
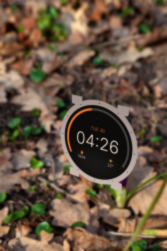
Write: 4 h 26 min
